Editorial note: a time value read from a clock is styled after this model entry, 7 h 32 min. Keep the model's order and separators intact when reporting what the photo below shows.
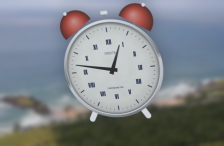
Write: 12 h 47 min
